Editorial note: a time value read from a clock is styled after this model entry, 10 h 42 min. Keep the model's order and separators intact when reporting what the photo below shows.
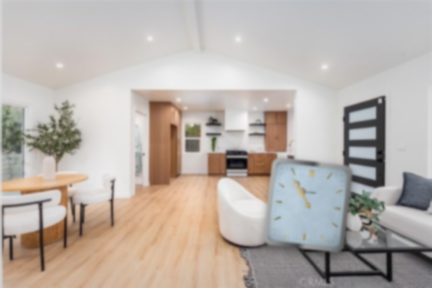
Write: 10 h 54 min
